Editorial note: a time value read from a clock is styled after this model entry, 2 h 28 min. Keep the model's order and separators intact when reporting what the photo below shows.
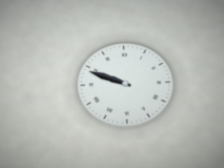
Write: 9 h 49 min
